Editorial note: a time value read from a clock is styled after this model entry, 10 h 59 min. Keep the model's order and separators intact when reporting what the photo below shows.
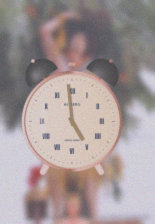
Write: 4 h 59 min
